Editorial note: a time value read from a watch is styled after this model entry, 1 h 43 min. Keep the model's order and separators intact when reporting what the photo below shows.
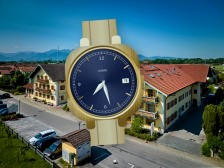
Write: 7 h 28 min
